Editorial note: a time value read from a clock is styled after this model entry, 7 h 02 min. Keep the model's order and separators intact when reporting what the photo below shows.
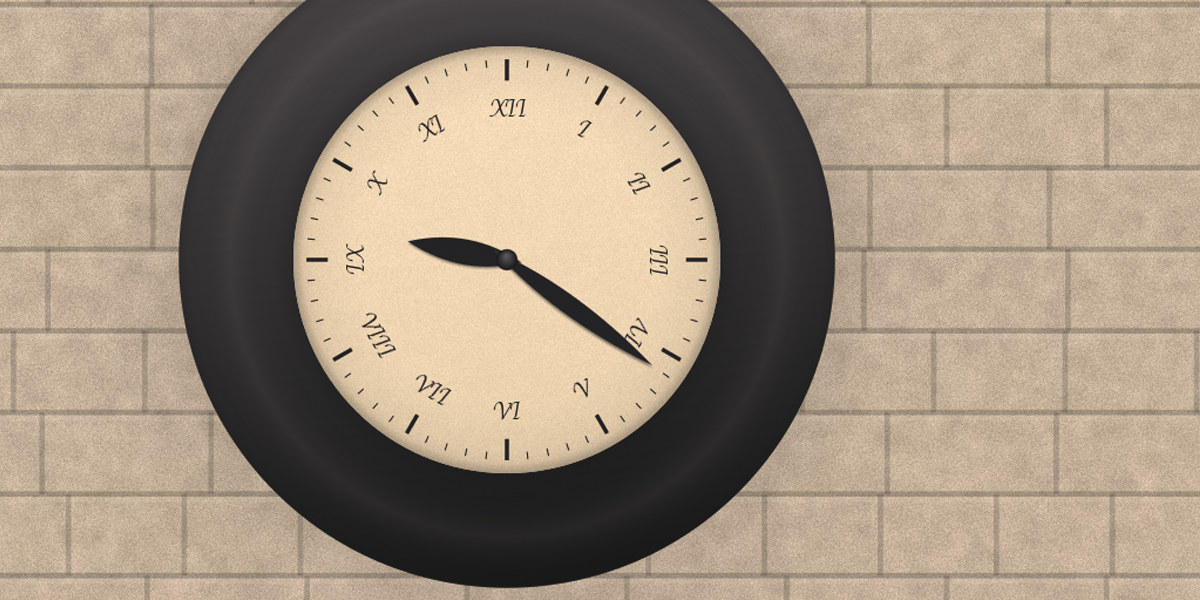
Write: 9 h 21 min
